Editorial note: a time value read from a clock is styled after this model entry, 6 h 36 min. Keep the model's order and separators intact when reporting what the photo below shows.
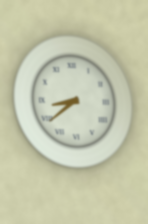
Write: 8 h 39 min
